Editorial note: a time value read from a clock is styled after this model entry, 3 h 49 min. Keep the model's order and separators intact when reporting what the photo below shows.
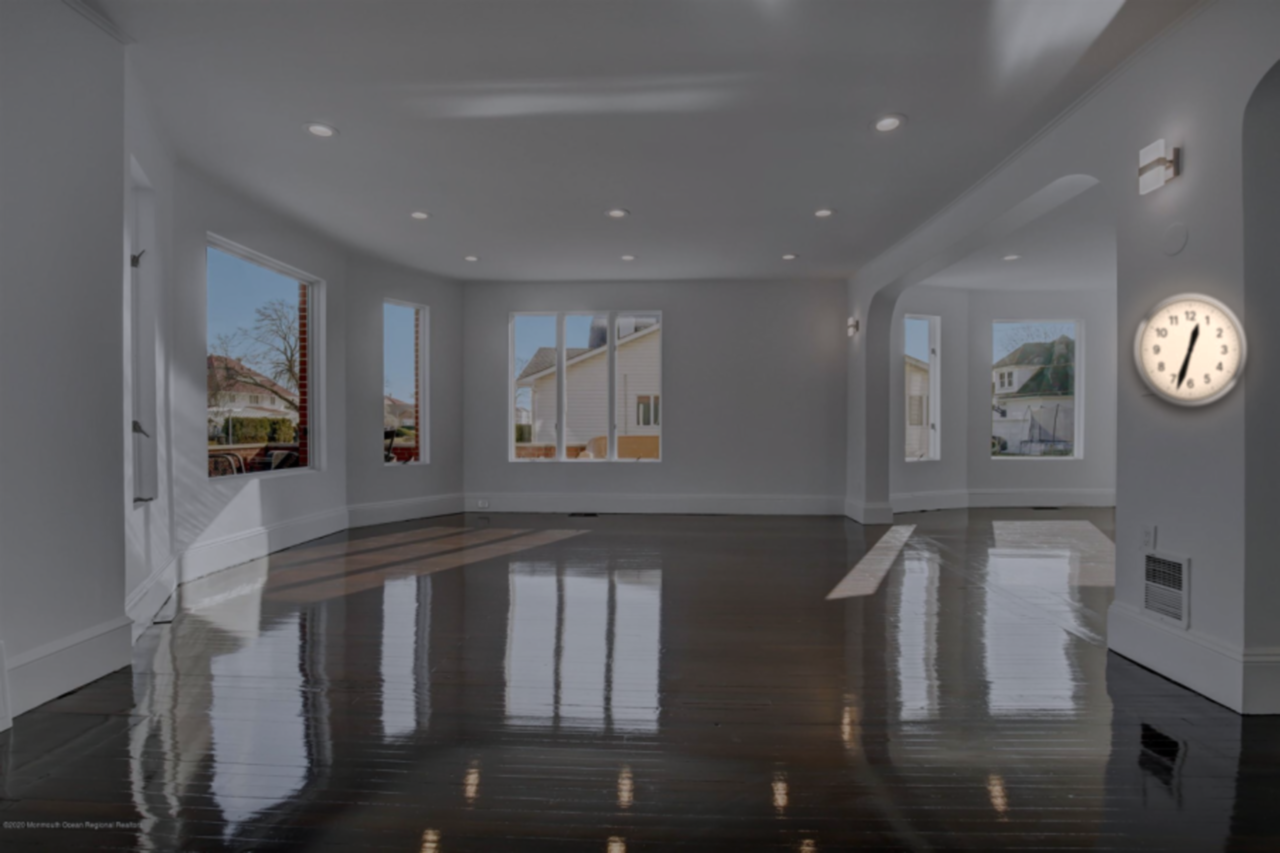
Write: 12 h 33 min
